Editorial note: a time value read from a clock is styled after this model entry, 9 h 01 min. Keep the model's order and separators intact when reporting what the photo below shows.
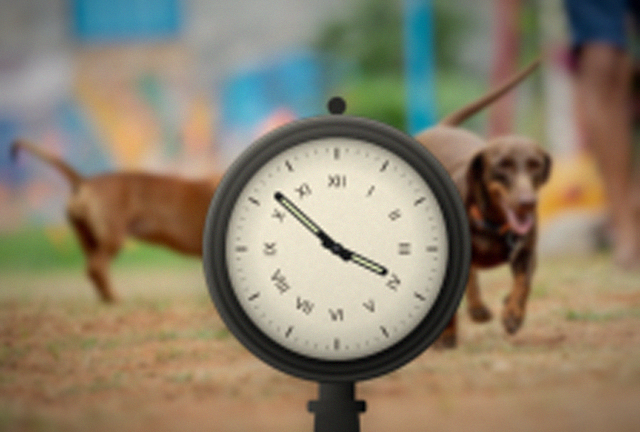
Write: 3 h 52 min
